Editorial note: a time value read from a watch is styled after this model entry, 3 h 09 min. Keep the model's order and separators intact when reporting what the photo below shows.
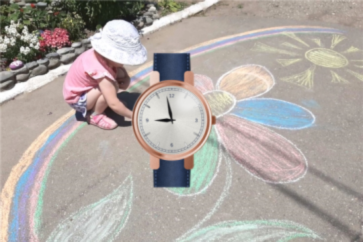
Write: 8 h 58 min
